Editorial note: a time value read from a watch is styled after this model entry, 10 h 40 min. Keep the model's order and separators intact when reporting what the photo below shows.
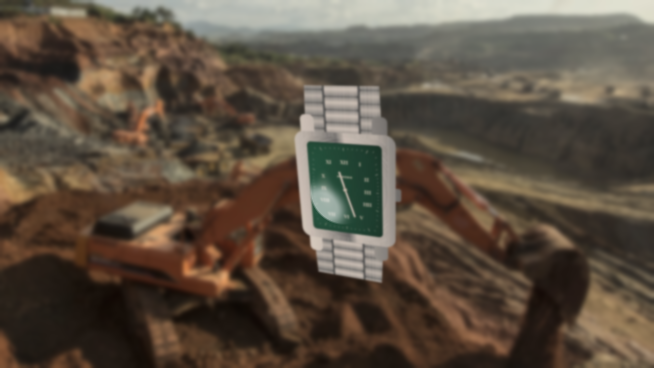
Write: 11 h 27 min
